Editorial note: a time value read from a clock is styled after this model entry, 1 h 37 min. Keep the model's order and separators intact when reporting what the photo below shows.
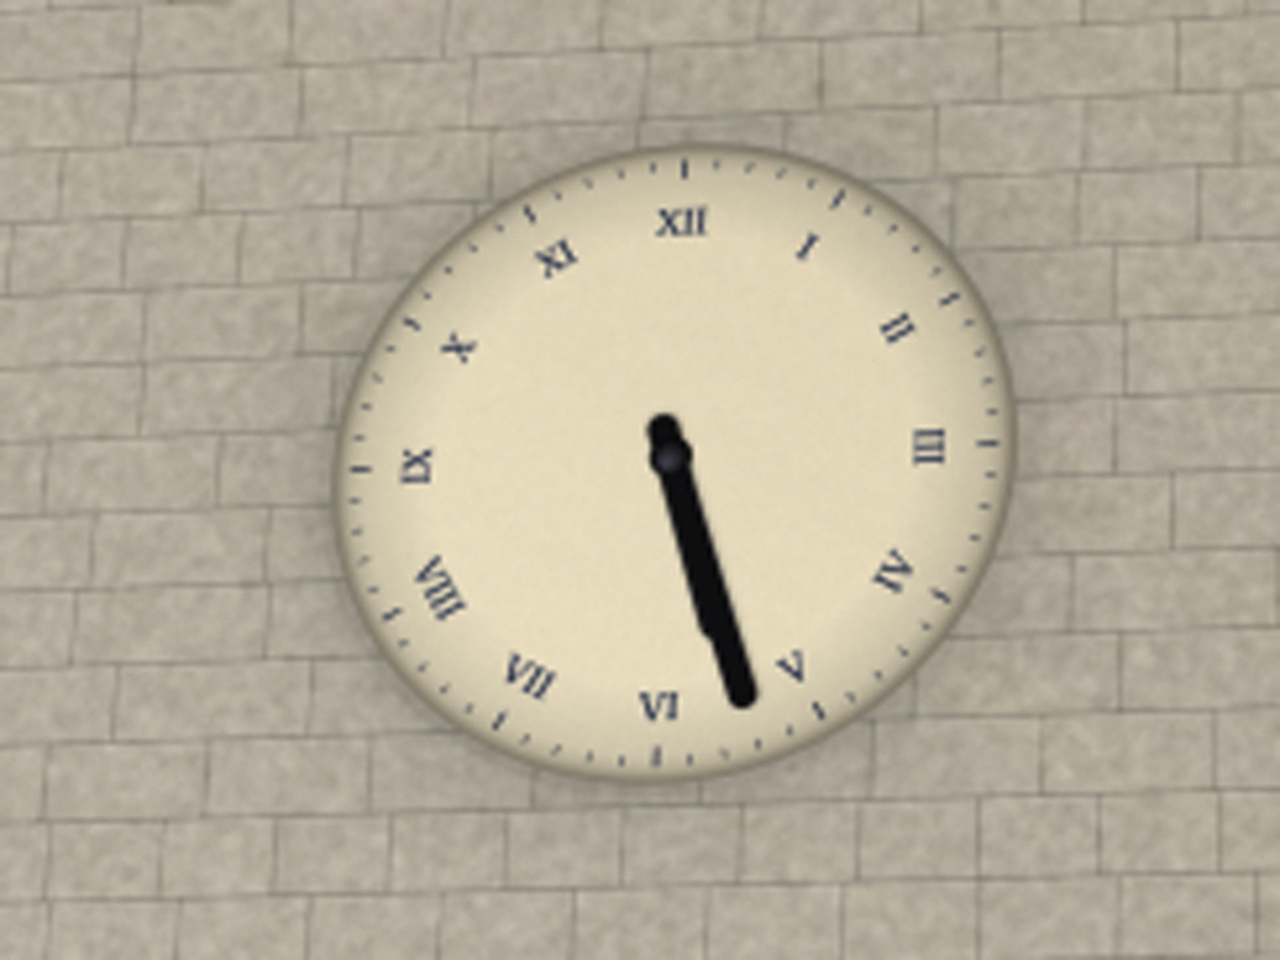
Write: 5 h 27 min
